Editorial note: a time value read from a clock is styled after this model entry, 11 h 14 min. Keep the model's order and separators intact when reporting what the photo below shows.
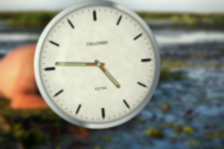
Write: 4 h 46 min
